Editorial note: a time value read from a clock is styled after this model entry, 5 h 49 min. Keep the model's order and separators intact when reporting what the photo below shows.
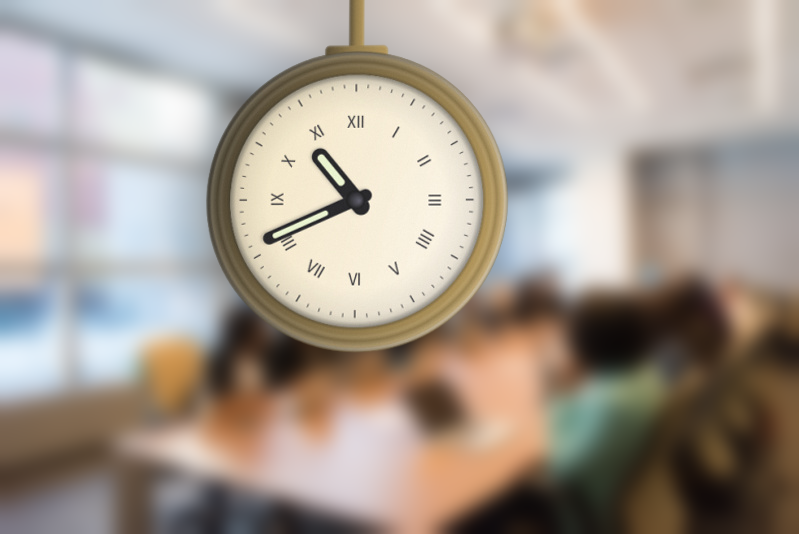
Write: 10 h 41 min
